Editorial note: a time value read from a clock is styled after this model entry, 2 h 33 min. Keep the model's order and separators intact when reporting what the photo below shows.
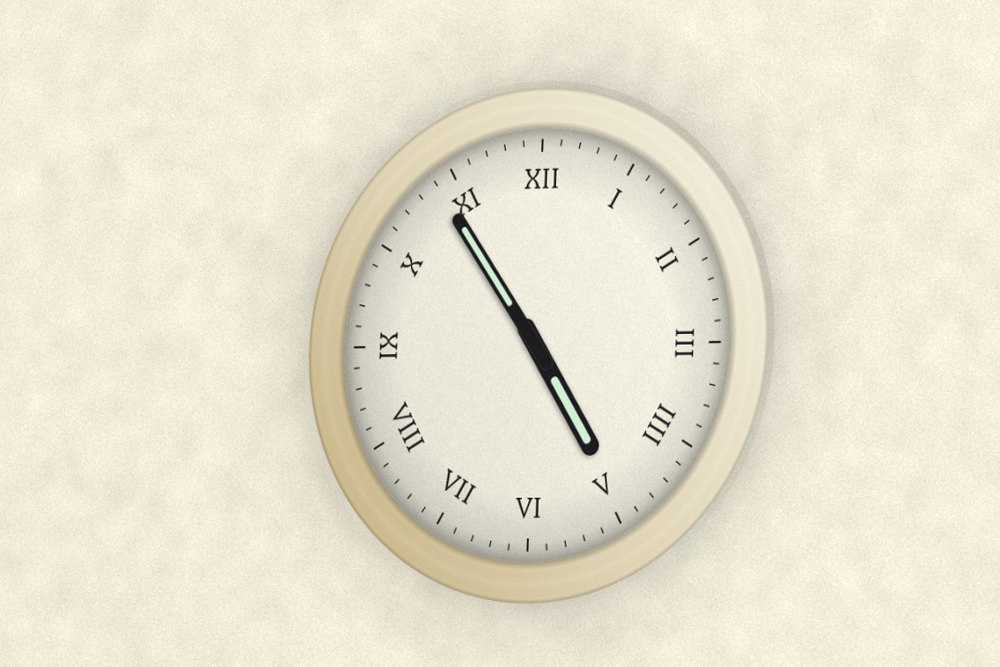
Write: 4 h 54 min
